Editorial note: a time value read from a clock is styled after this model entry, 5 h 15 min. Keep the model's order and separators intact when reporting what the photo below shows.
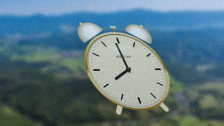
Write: 7 h 59 min
